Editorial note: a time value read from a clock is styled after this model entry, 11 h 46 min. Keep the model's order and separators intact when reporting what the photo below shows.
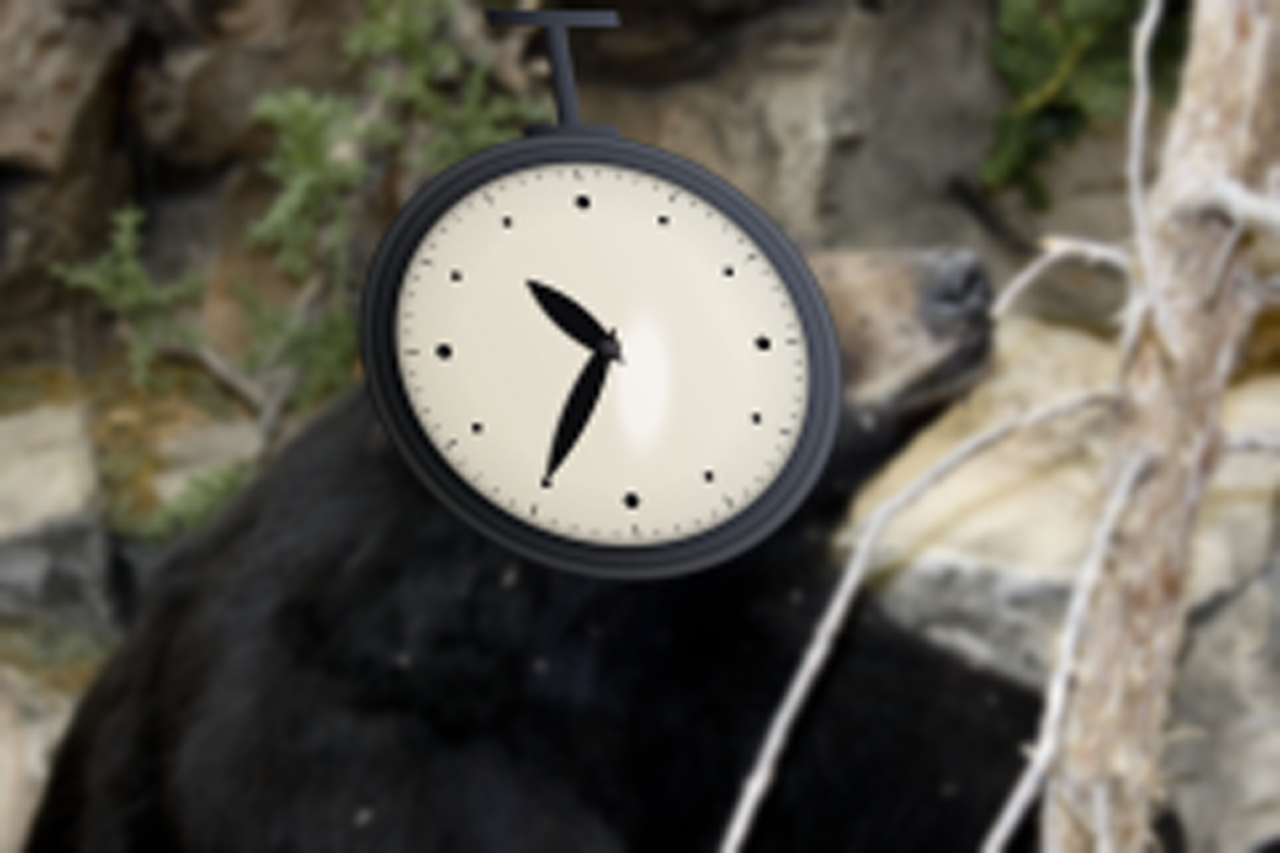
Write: 10 h 35 min
